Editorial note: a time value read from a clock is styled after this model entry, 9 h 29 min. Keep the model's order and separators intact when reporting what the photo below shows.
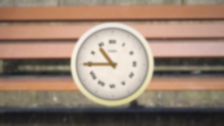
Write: 10 h 45 min
